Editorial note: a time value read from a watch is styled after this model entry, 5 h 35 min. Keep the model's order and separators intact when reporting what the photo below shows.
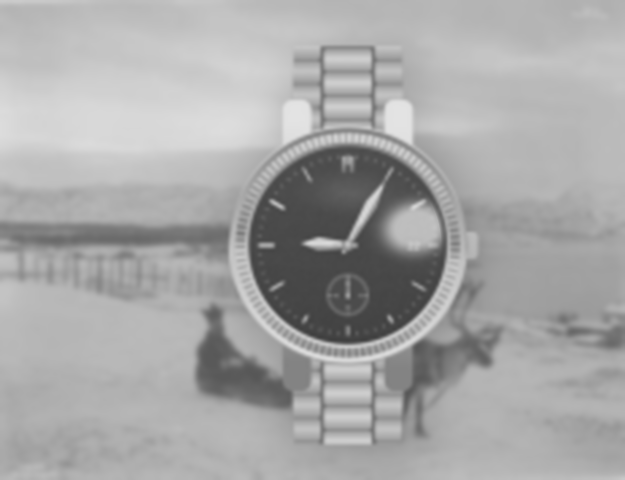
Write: 9 h 05 min
